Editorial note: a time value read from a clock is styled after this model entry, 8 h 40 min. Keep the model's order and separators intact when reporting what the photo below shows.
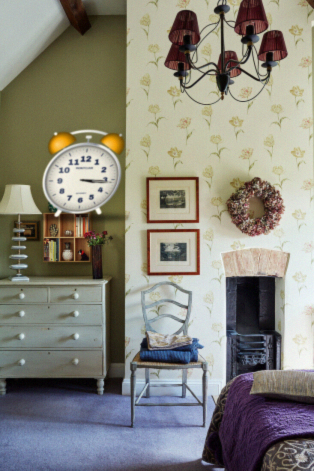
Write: 3 h 16 min
